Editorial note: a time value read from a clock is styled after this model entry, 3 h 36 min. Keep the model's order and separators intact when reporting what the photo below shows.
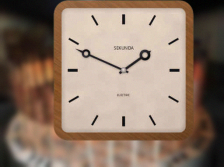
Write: 1 h 49 min
